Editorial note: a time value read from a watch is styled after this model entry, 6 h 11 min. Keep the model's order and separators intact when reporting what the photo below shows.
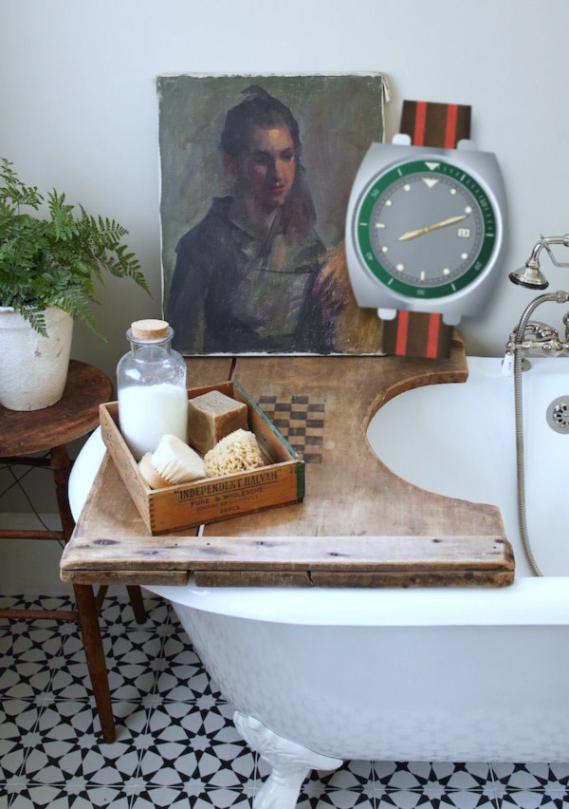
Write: 8 h 11 min
